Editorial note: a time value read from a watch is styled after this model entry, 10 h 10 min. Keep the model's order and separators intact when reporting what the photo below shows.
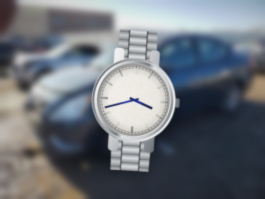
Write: 3 h 42 min
